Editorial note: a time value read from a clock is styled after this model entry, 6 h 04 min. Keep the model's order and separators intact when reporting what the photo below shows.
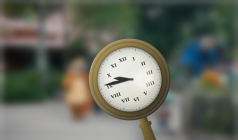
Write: 9 h 46 min
